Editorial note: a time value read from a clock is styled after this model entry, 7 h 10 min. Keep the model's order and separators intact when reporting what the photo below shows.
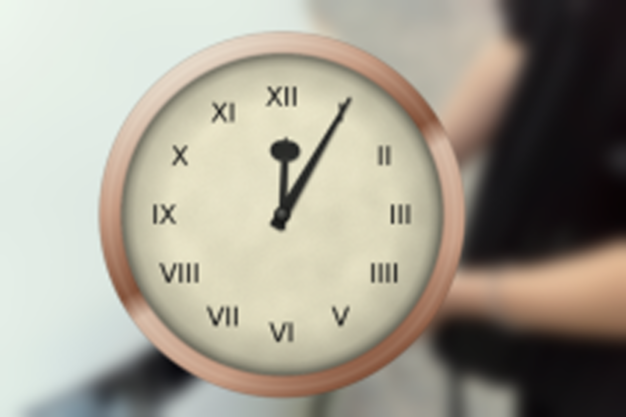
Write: 12 h 05 min
